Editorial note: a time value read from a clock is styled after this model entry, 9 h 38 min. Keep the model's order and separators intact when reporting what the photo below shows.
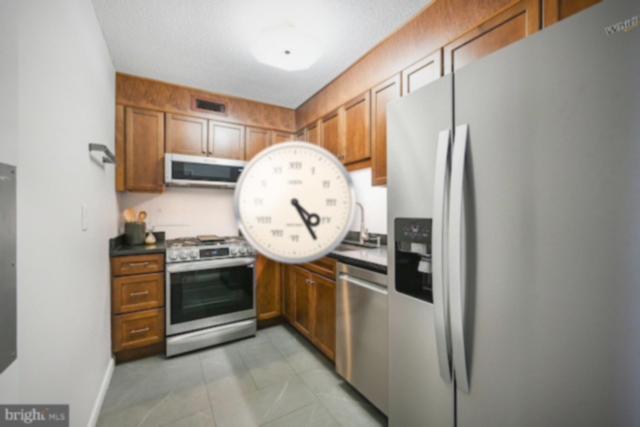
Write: 4 h 25 min
